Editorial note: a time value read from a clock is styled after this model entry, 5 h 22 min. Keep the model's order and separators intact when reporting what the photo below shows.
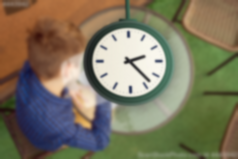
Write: 2 h 23 min
